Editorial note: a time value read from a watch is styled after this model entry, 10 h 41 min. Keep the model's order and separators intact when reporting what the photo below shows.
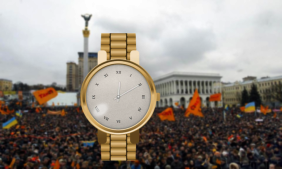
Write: 12 h 10 min
